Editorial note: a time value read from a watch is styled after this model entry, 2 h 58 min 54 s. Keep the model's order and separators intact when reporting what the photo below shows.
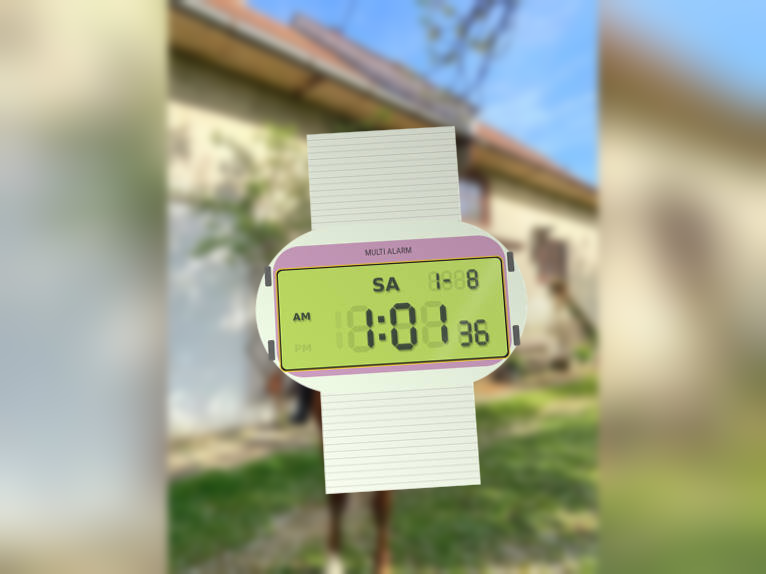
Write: 1 h 01 min 36 s
